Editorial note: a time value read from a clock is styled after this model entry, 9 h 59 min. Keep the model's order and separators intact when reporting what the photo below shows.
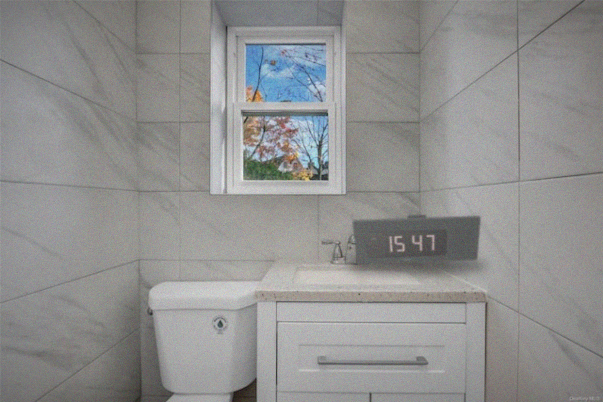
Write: 15 h 47 min
